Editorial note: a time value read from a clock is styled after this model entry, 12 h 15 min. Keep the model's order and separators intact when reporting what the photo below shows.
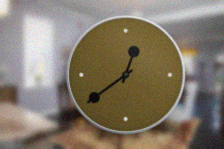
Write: 12 h 39 min
